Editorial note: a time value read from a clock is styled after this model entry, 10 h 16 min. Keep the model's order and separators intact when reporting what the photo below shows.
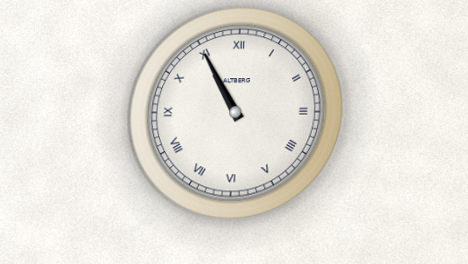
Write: 10 h 55 min
